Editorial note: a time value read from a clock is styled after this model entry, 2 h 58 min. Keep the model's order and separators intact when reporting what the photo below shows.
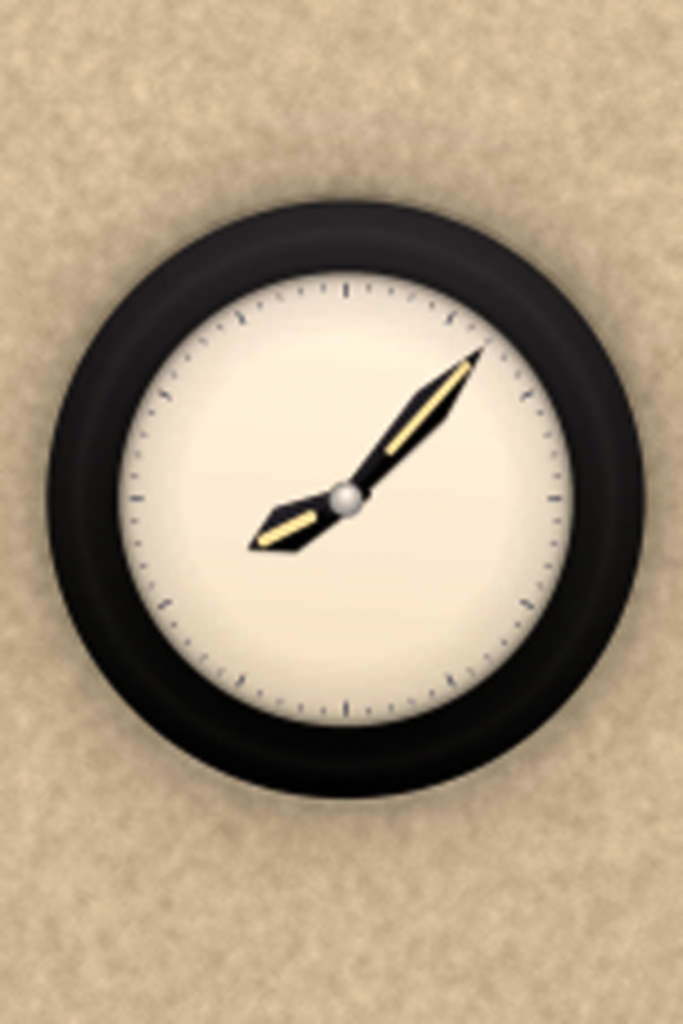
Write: 8 h 07 min
